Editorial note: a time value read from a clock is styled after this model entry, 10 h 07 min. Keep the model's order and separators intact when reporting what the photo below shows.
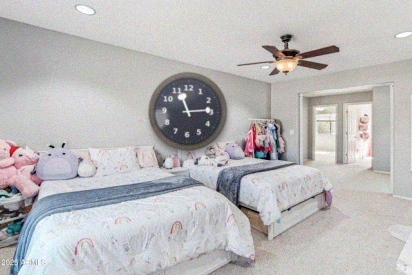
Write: 11 h 14 min
